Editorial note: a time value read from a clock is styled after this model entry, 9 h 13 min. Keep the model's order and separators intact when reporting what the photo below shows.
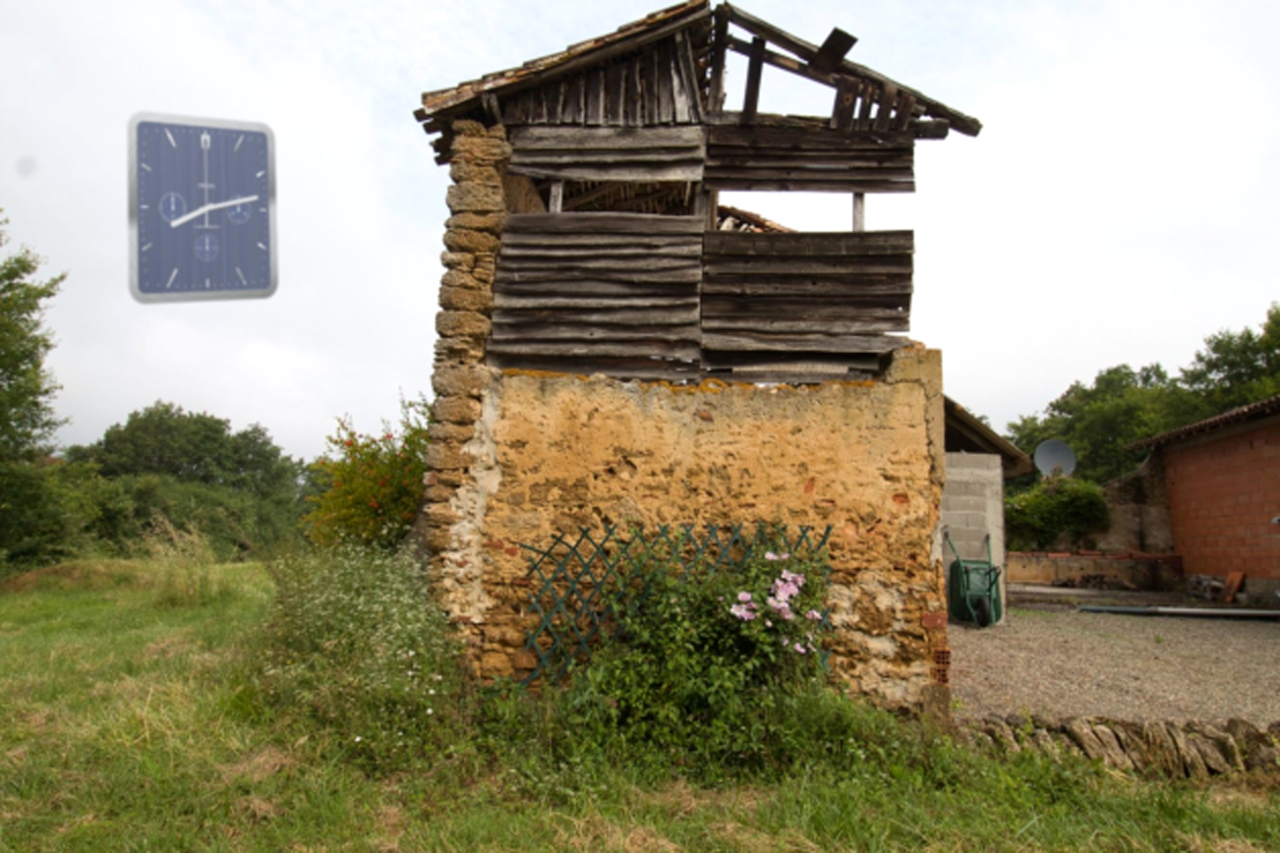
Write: 8 h 13 min
